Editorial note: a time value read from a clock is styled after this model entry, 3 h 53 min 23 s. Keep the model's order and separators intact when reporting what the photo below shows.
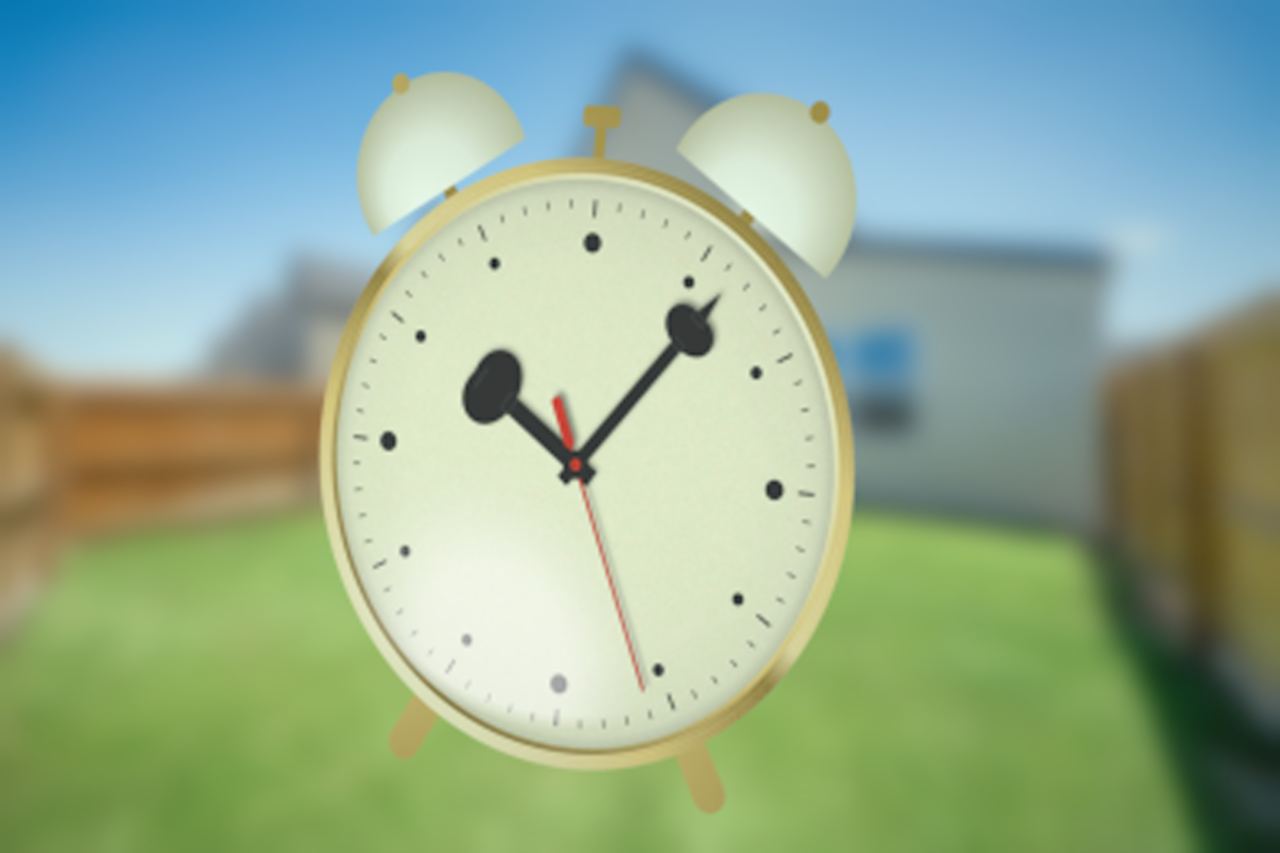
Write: 10 h 06 min 26 s
